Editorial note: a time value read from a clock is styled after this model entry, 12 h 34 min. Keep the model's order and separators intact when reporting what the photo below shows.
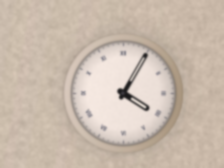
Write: 4 h 05 min
